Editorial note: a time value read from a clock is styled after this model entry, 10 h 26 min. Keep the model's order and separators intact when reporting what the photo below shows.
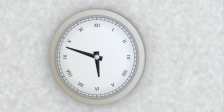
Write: 5 h 48 min
